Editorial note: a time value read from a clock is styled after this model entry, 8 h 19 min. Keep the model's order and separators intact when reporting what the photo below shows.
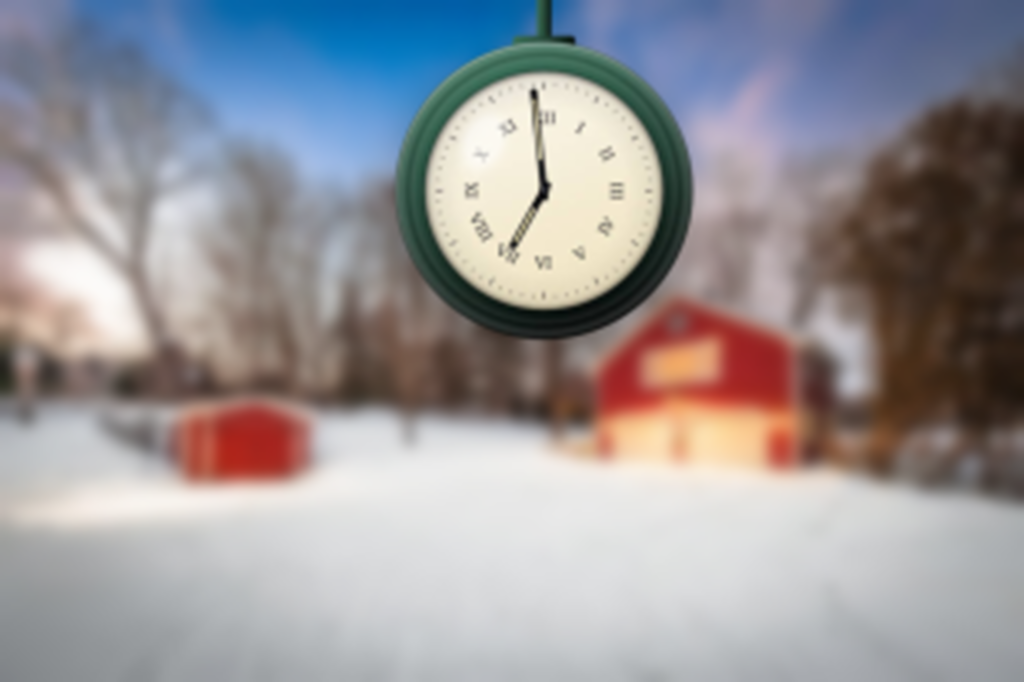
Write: 6 h 59 min
